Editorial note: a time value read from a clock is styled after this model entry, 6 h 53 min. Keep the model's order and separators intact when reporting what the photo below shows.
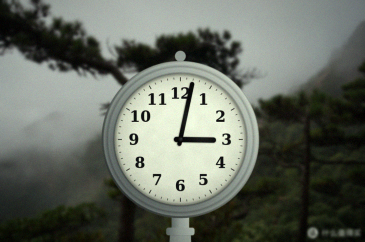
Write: 3 h 02 min
